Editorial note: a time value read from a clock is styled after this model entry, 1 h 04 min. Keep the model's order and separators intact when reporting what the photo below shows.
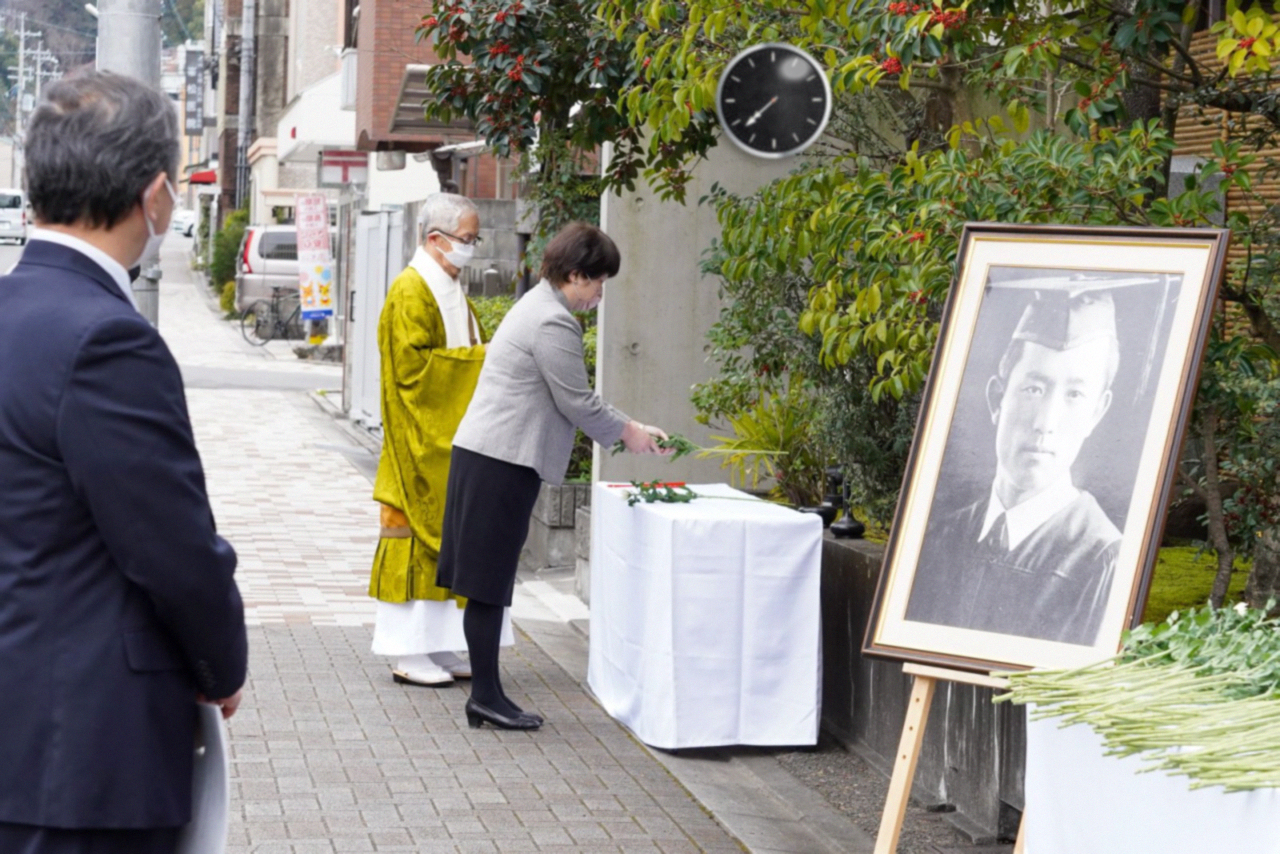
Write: 7 h 38 min
